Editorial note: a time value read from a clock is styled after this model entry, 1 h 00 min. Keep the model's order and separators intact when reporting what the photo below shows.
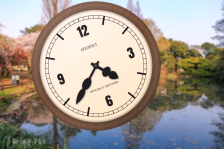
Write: 4 h 38 min
